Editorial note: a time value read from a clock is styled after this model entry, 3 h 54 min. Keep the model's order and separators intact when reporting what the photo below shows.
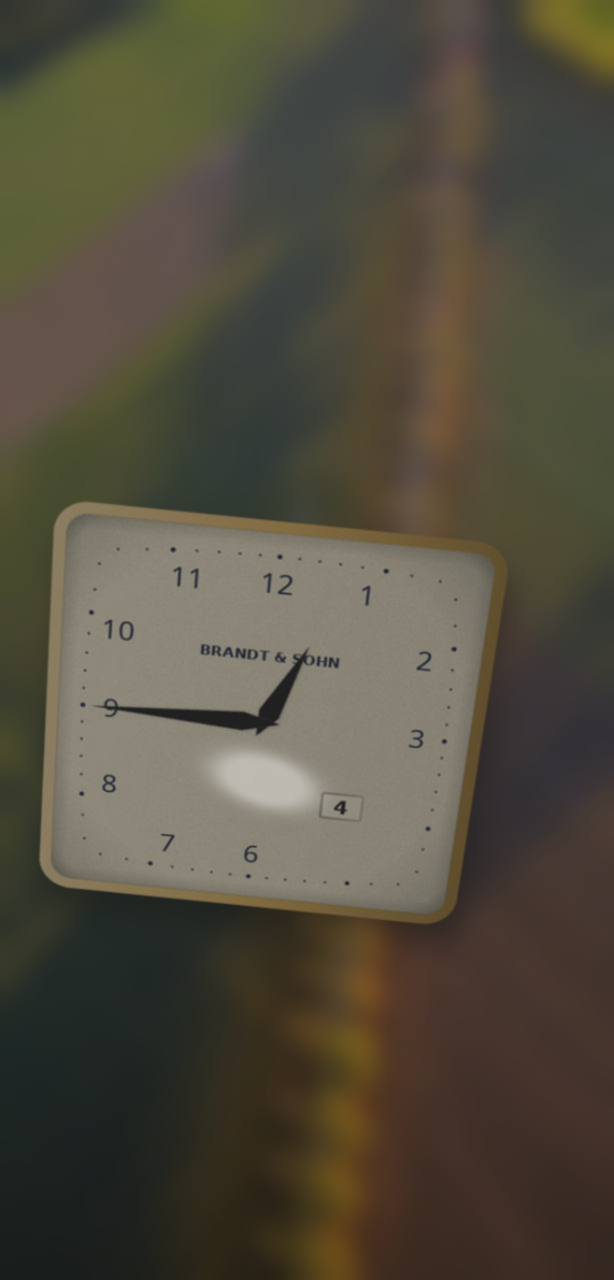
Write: 12 h 45 min
